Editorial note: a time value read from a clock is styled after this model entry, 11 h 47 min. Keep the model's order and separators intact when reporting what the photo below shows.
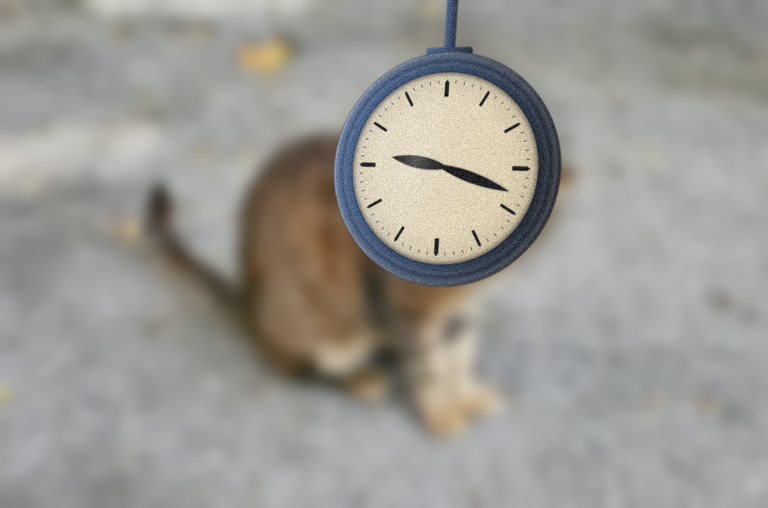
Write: 9 h 18 min
